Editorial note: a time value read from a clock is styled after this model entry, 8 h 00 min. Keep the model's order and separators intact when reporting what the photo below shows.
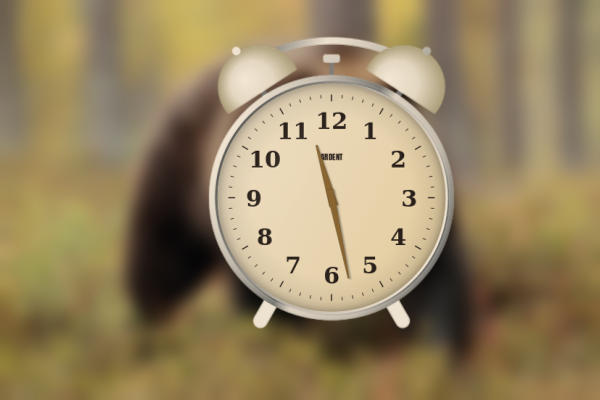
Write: 11 h 28 min
